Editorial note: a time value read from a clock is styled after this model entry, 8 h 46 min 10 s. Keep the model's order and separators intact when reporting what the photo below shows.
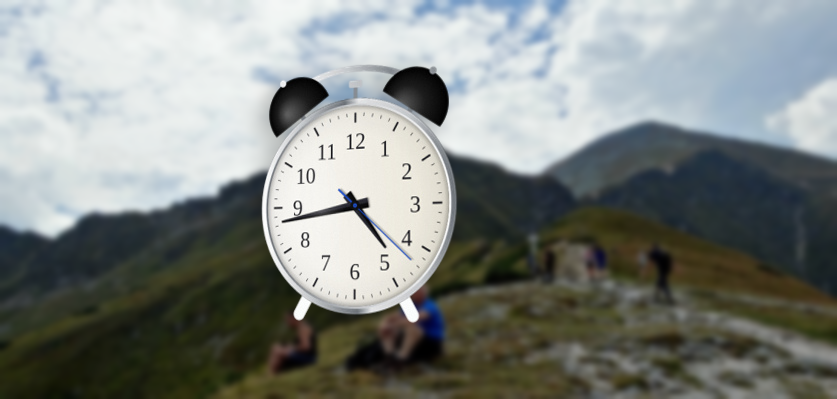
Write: 4 h 43 min 22 s
